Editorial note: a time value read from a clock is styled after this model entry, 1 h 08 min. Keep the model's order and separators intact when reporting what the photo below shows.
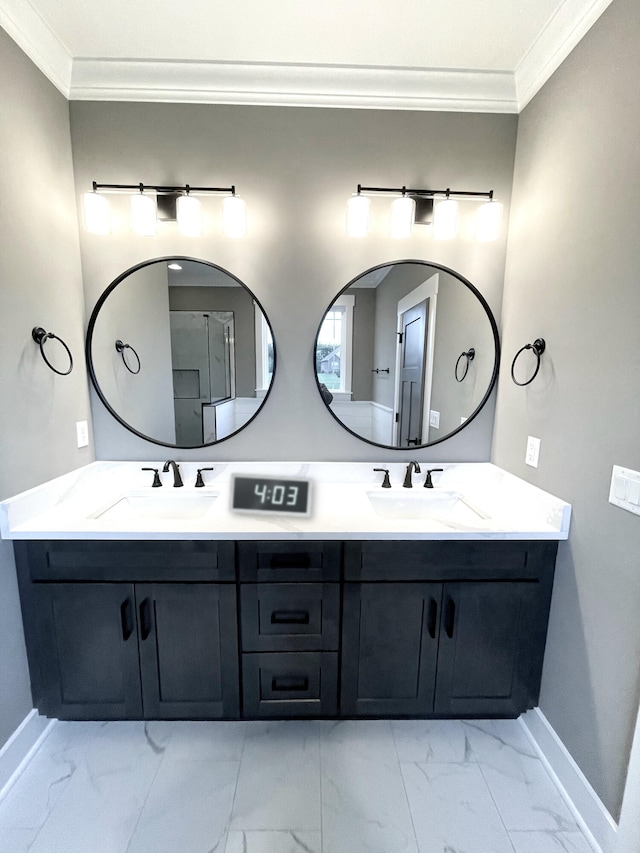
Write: 4 h 03 min
